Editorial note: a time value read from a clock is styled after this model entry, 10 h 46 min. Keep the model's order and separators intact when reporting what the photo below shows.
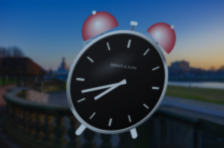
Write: 7 h 42 min
